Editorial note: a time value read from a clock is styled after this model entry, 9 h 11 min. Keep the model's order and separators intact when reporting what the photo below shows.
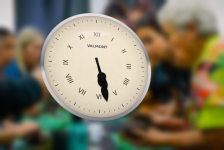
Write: 5 h 28 min
